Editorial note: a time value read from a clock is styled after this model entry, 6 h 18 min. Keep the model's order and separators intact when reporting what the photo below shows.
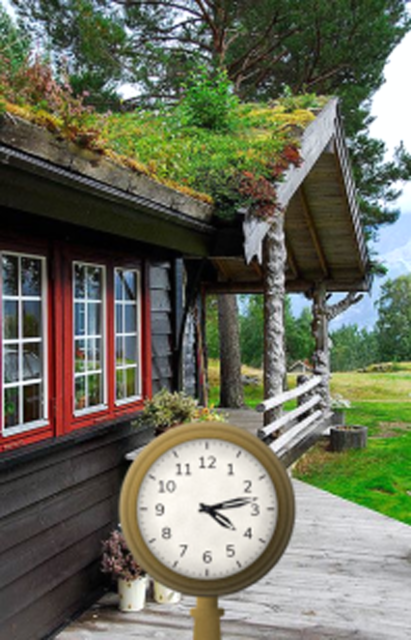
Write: 4 h 13 min
